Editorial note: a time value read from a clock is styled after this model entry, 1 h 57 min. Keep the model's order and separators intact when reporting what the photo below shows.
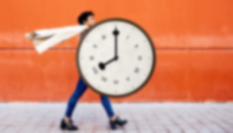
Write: 8 h 00 min
